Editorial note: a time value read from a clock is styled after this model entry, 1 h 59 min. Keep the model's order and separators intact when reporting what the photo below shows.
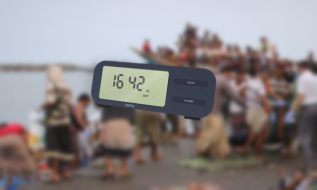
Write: 16 h 42 min
